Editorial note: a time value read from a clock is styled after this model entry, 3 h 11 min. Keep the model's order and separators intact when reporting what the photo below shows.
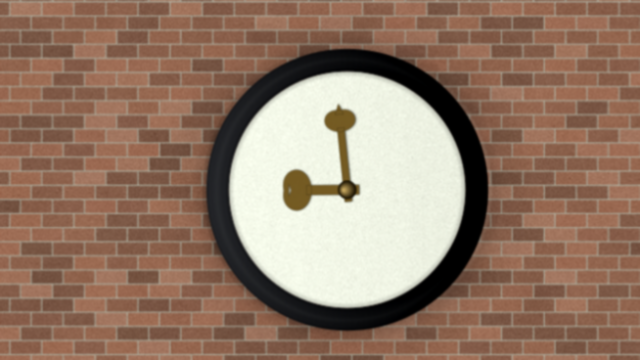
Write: 8 h 59 min
